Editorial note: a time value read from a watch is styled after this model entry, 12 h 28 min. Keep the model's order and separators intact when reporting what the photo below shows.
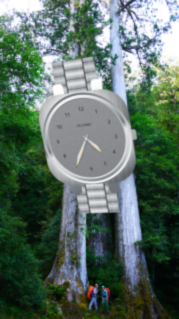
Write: 4 h 35 min
